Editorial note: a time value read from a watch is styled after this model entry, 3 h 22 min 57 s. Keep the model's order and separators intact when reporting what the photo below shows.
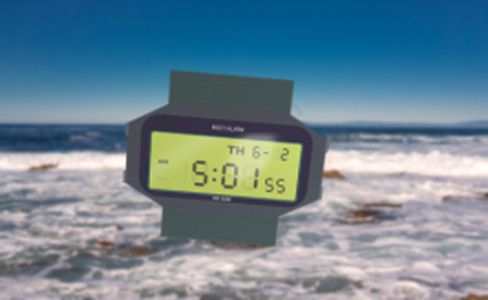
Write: 5 h 01 min 55 s
